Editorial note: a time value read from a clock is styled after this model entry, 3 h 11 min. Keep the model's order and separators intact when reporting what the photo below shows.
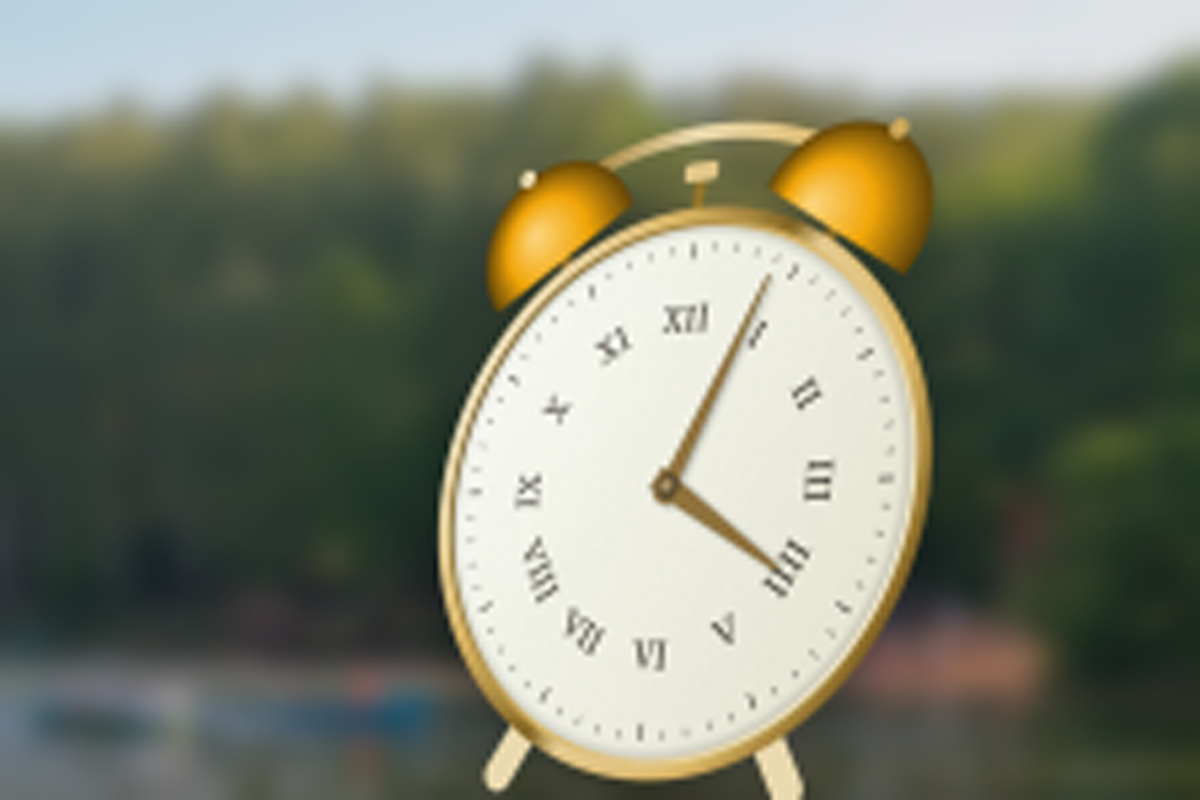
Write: 4 h 04 min
